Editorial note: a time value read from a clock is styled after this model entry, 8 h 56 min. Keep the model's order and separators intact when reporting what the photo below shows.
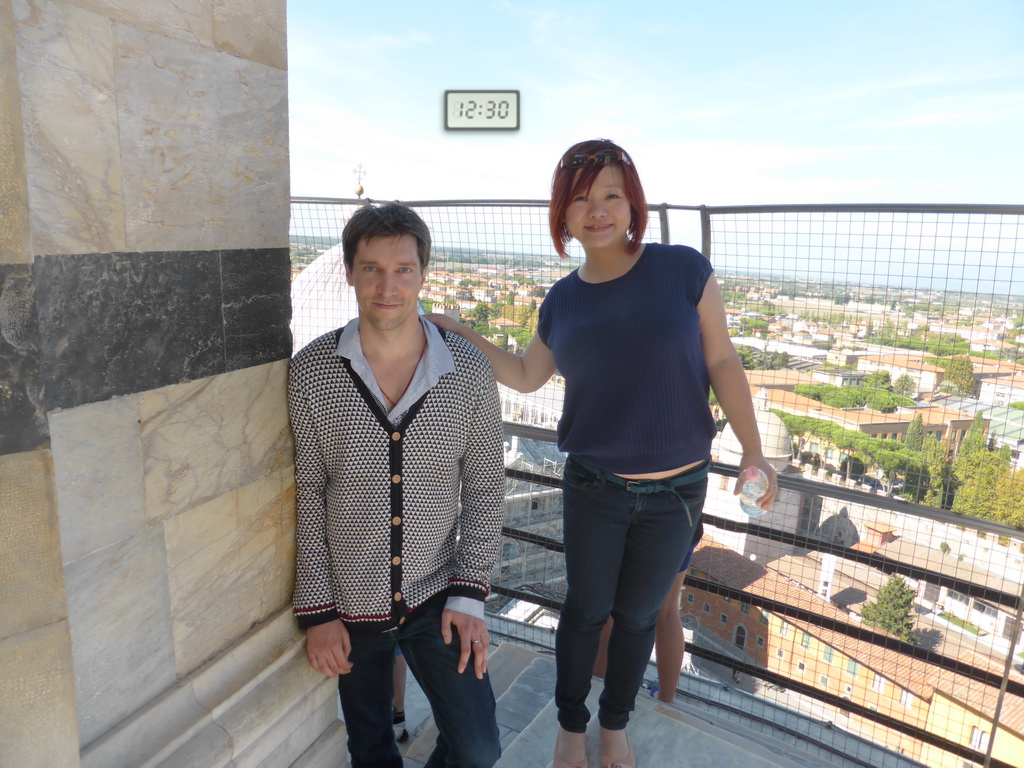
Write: 12 h 30 min
